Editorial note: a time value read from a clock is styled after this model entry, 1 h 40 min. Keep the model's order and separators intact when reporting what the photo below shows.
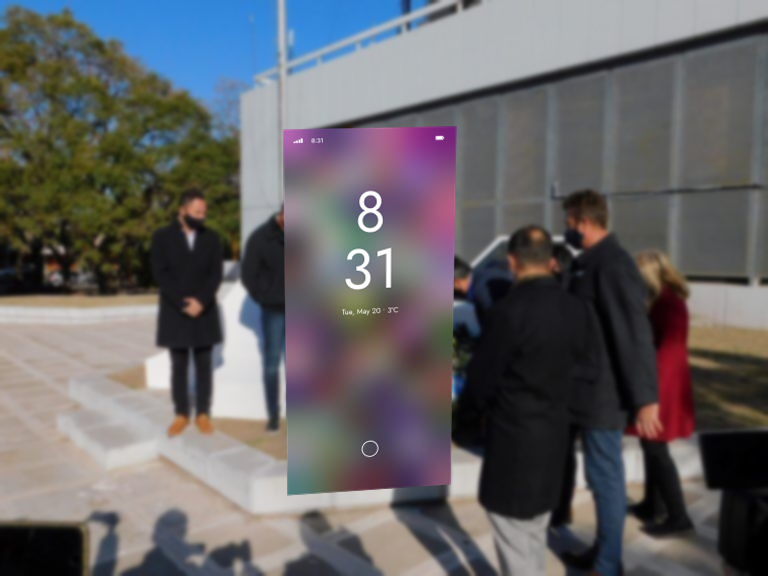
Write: 8 h 31 min
